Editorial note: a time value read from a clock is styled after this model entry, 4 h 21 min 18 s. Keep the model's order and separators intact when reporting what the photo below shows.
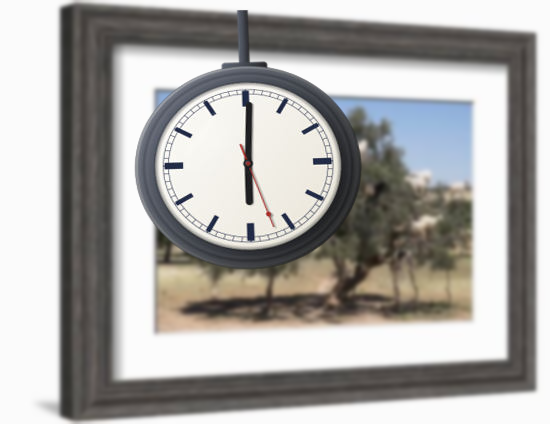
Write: 6 h 00 min 27 s
